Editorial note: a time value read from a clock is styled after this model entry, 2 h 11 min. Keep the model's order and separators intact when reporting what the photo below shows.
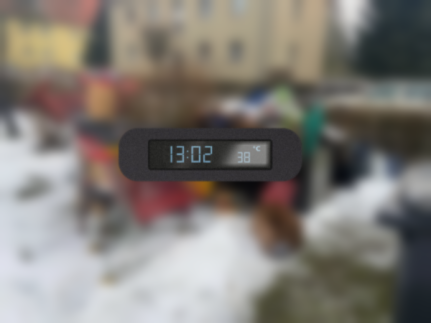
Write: 13 h 02 min
